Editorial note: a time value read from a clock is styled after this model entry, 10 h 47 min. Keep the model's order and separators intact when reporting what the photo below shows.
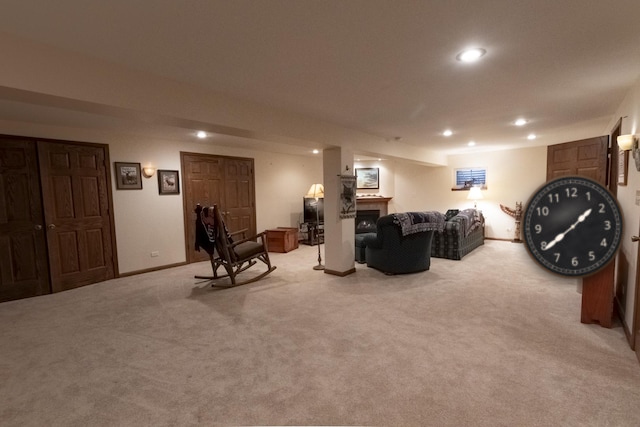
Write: 1 h 39 min
